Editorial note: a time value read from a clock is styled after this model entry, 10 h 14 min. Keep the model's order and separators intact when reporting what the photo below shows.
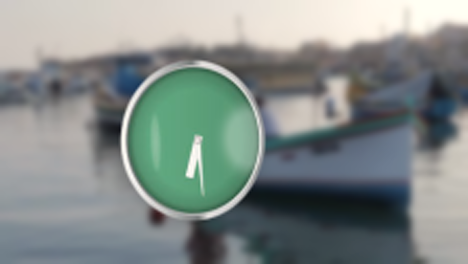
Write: 6 h 29 min
